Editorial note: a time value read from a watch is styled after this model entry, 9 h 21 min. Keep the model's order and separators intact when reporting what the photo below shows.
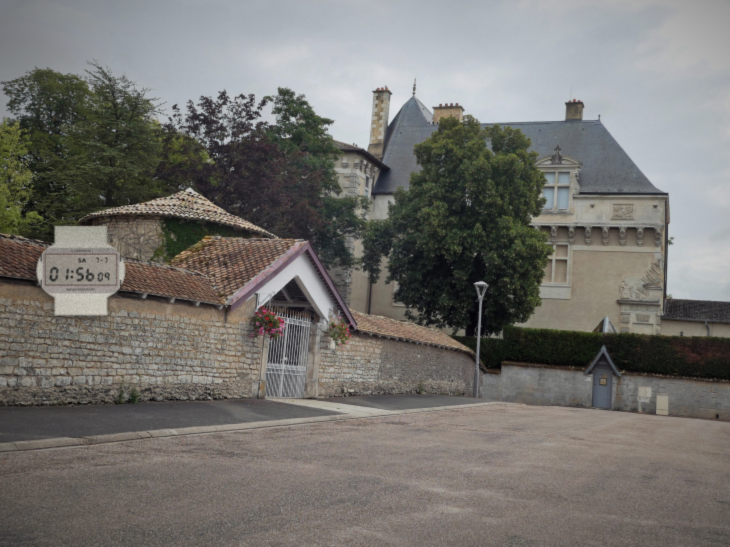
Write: 1 h 56 min
